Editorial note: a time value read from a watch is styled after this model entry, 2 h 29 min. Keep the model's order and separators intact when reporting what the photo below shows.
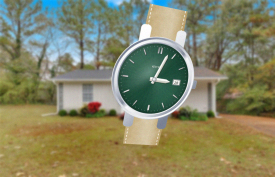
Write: 3 h 03 min
